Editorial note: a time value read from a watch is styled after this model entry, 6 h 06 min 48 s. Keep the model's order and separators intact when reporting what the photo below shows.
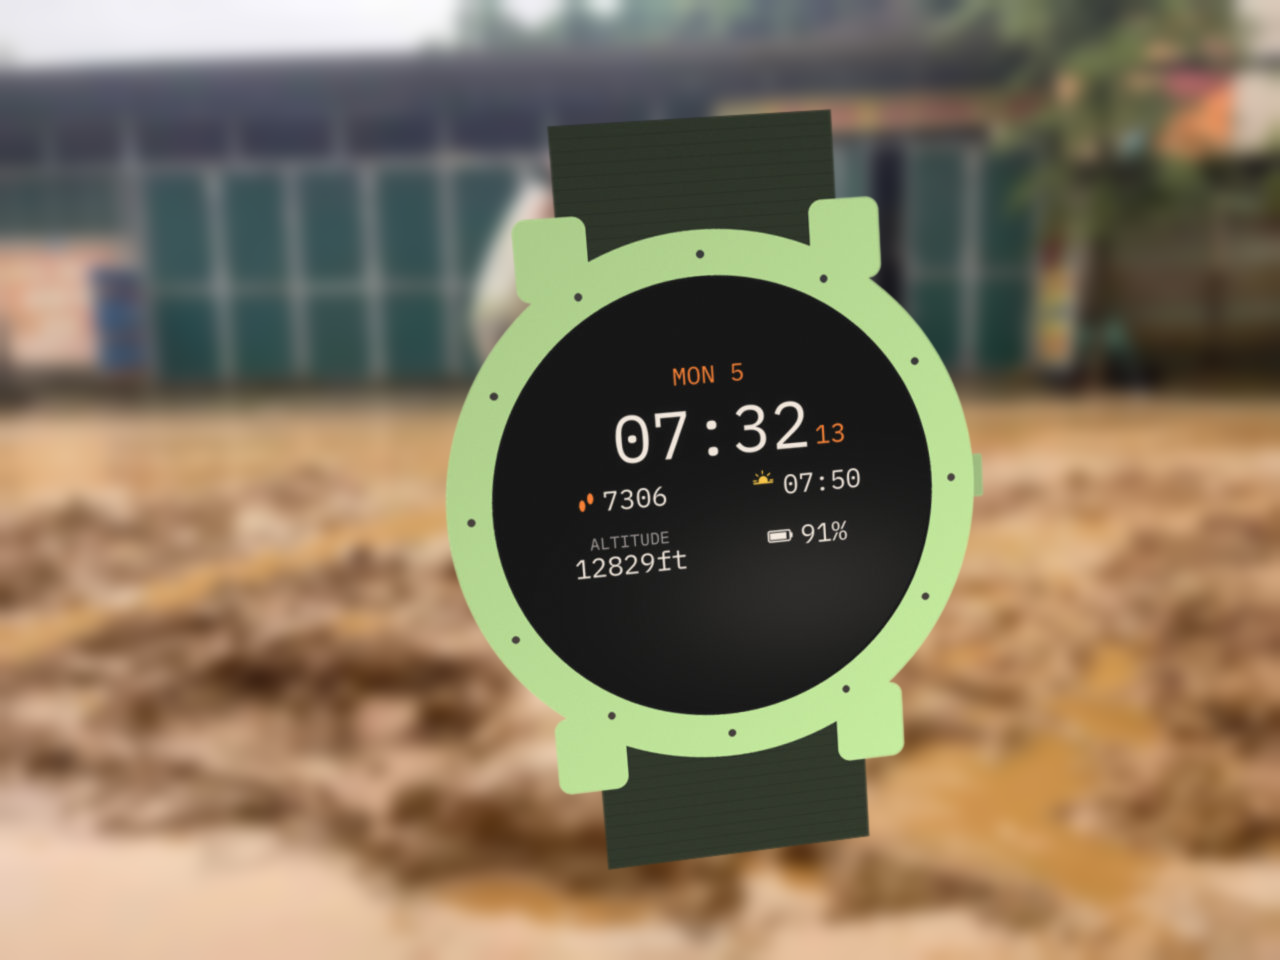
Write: 7 h 32 min 13 s
